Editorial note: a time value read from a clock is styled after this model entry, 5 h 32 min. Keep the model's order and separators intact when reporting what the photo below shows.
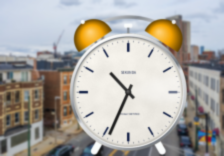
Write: 10 h 34 min
